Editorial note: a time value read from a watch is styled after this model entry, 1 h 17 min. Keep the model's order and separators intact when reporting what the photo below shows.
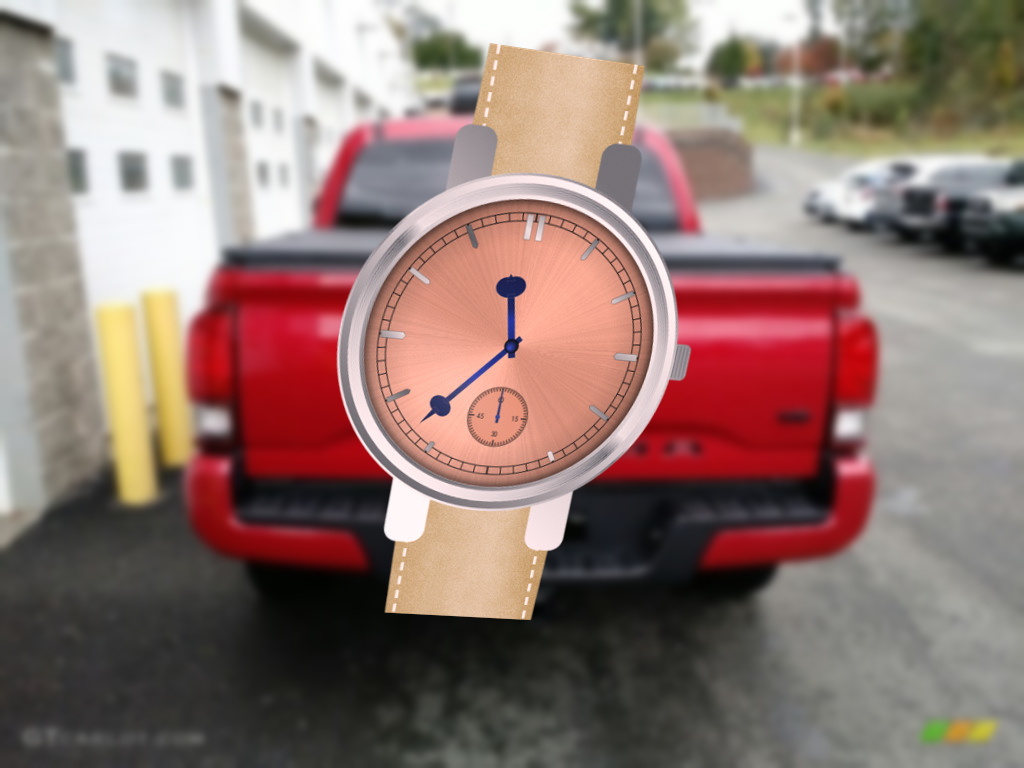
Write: 11 h 37 min
